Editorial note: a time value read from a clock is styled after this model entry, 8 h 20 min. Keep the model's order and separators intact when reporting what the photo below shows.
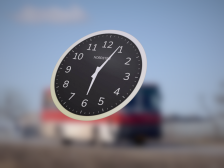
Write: 6 h 04 min
